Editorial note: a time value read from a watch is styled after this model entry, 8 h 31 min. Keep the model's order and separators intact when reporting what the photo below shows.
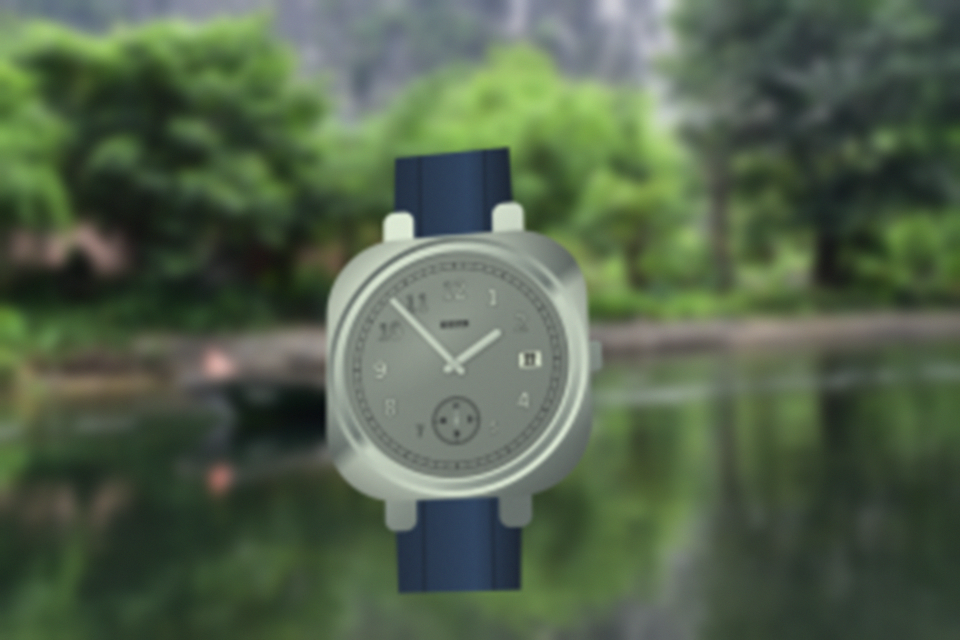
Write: 1 h 53 min
